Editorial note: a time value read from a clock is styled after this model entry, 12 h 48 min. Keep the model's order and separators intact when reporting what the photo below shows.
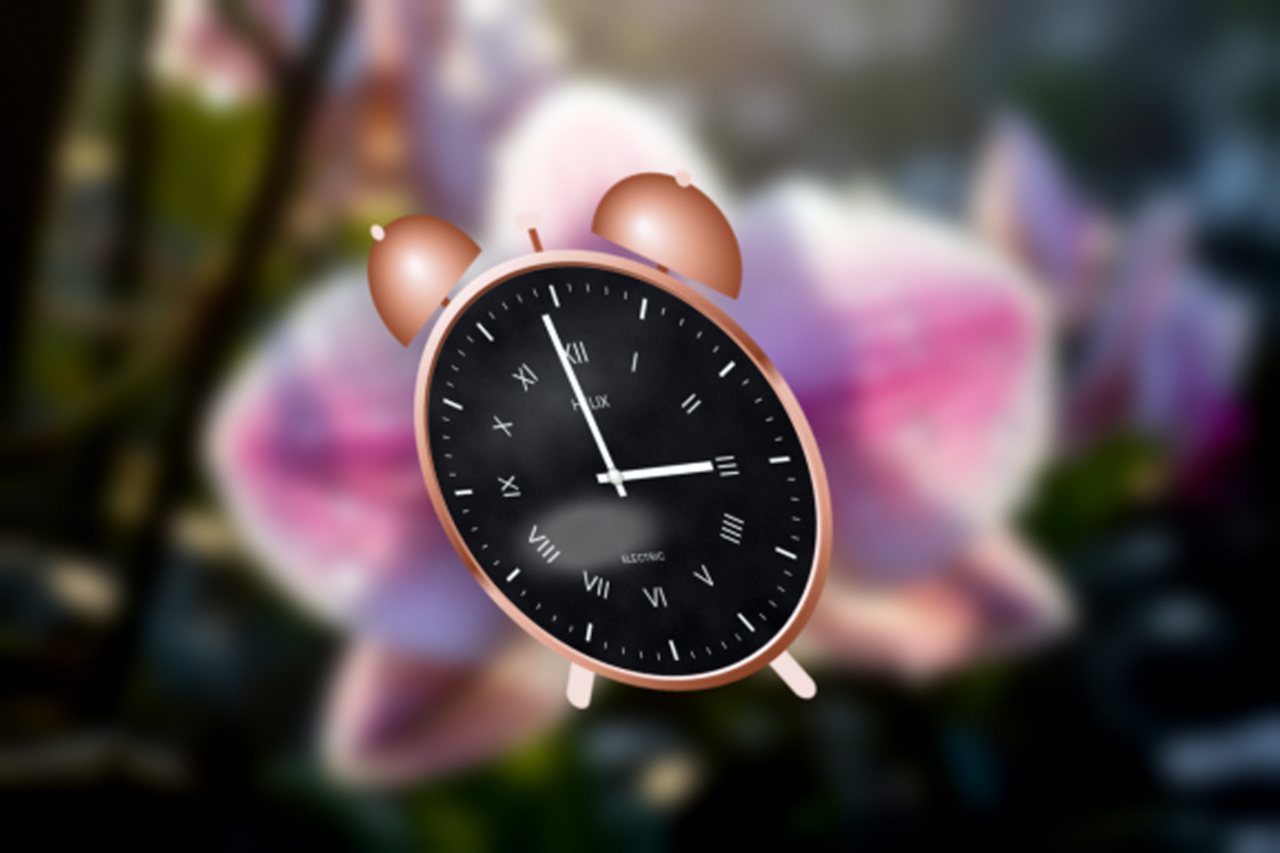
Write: 2 h 59 min
